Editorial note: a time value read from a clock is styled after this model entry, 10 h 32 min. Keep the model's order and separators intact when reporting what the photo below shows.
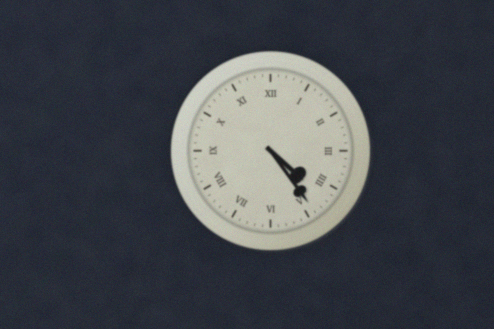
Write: 4 h 24 min
